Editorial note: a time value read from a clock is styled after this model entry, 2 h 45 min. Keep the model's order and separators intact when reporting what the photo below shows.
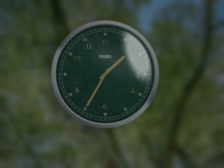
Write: 1 h 35 min
